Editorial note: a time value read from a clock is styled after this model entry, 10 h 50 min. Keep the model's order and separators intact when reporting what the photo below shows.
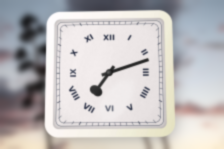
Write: 7 h 12 min
